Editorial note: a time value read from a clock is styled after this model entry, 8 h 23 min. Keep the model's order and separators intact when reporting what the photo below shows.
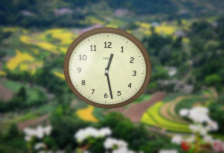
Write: 12 h 28 min
